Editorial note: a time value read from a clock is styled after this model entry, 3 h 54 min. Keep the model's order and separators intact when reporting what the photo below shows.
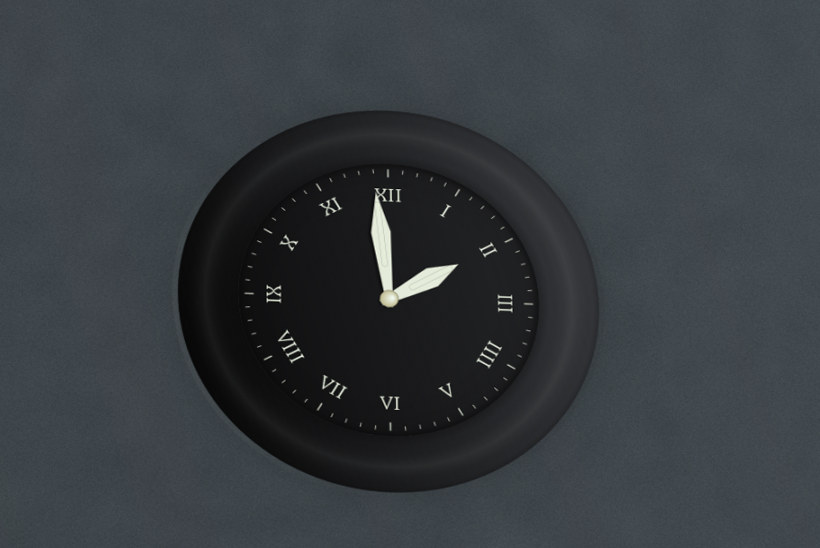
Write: 1 h 59 min
